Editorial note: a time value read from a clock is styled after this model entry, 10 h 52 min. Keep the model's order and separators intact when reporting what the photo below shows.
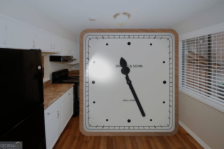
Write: 11 h 26 min
